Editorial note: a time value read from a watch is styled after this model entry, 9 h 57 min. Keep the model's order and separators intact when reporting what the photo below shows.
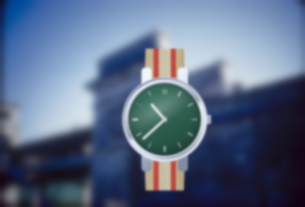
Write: 10 h 38 min
